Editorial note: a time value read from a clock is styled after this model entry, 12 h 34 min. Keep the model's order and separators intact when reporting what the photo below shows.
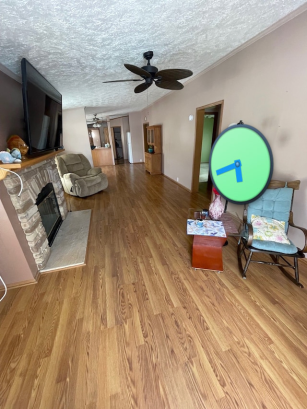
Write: 5 h 42 min
